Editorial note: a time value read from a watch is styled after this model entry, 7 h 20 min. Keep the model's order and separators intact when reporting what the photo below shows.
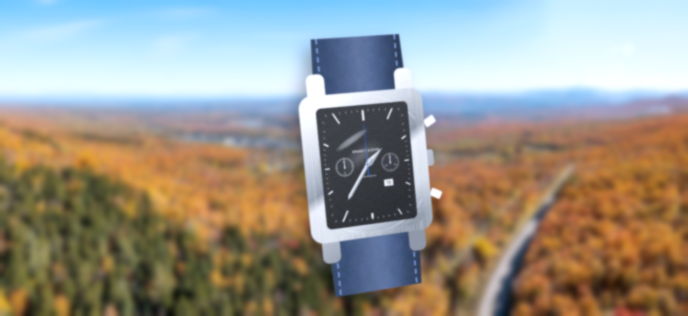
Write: 1 h 36 min
